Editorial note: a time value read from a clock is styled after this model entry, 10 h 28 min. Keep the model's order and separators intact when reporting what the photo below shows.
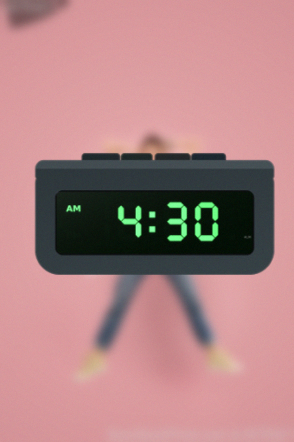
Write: 4 h 30 min
